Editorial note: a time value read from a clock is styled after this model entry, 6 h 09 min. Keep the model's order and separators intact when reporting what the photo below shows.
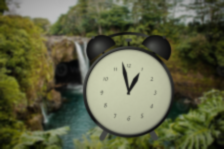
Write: 12 h 58 min
